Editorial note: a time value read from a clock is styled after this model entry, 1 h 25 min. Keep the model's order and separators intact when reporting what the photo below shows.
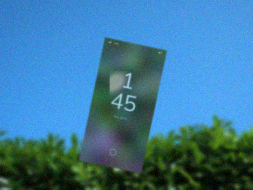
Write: 1 h 45 min
